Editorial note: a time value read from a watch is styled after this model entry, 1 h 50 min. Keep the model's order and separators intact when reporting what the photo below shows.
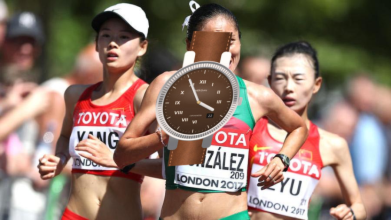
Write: 3 h 55 min
